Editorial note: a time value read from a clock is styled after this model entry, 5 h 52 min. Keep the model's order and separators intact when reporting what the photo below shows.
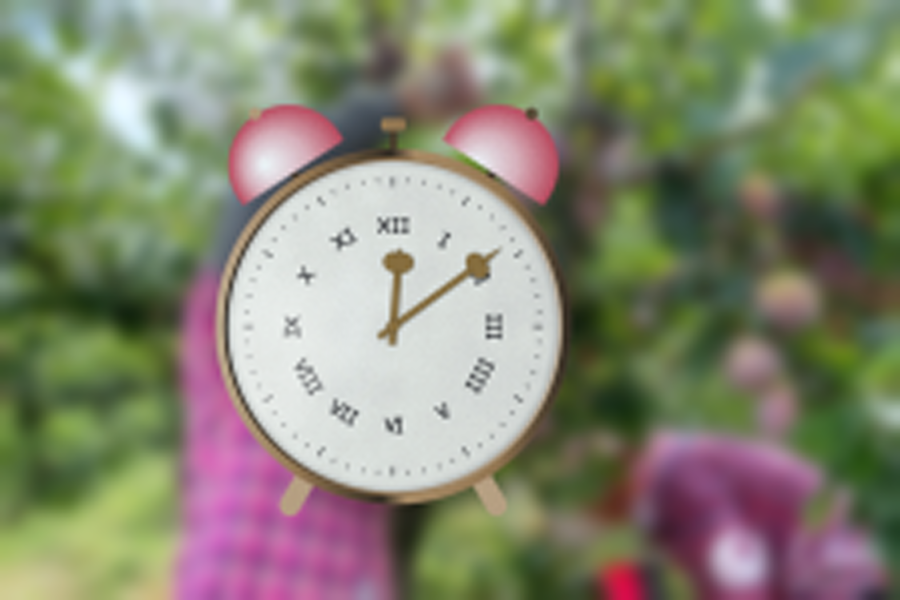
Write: 12 h 09 min
